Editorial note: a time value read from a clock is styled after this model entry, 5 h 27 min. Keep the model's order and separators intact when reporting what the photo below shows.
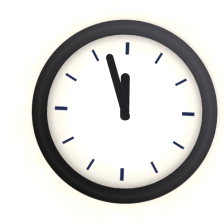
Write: 11 h 57 min
